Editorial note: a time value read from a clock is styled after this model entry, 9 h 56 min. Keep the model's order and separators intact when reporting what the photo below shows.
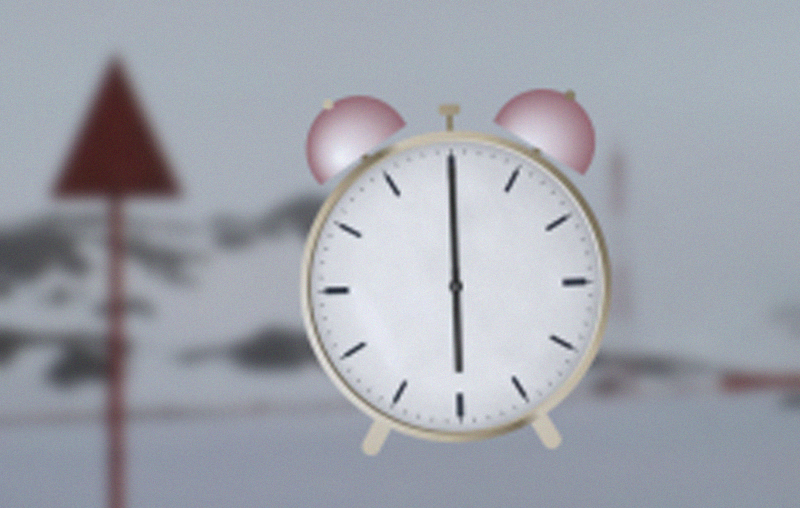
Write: 6 h 00 min
